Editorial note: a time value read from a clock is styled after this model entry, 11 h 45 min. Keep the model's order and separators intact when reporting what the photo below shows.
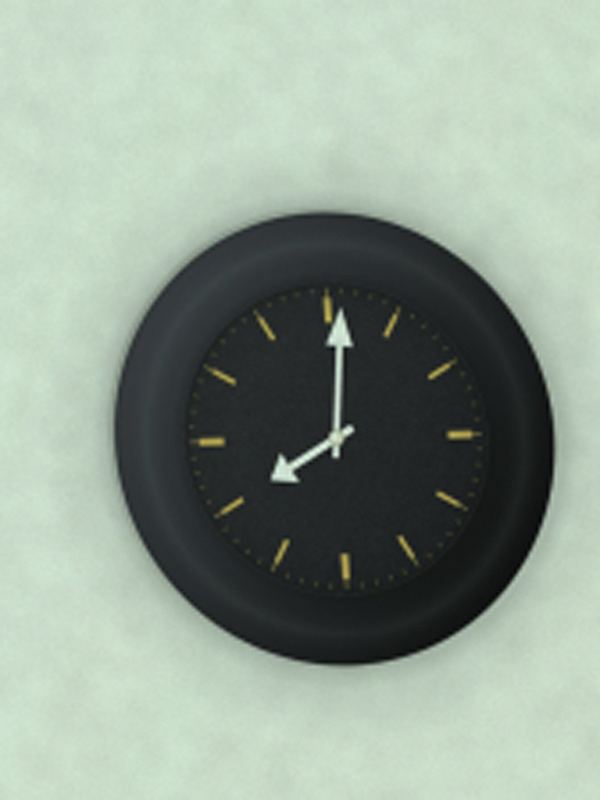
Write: 8 h 01 min
